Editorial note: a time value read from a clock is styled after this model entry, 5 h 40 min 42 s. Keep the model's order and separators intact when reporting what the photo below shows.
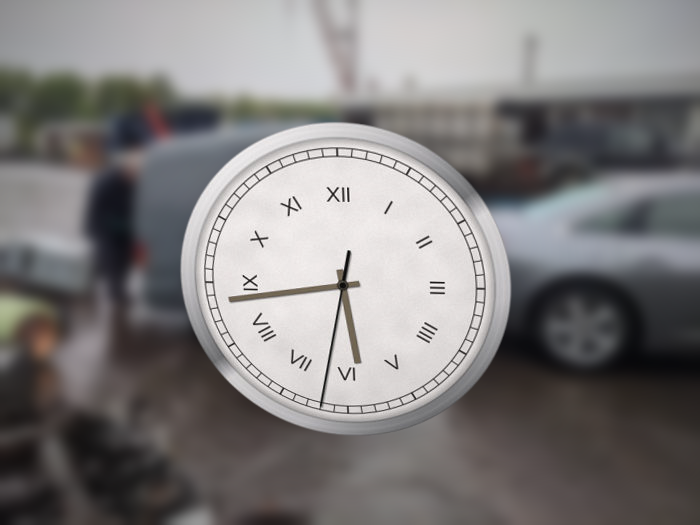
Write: 5 h 43 min 32 s
